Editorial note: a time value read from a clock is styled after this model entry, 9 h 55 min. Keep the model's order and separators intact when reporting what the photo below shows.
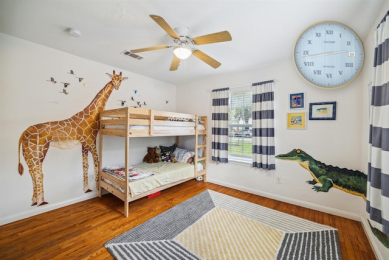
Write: 2 h 43 min
